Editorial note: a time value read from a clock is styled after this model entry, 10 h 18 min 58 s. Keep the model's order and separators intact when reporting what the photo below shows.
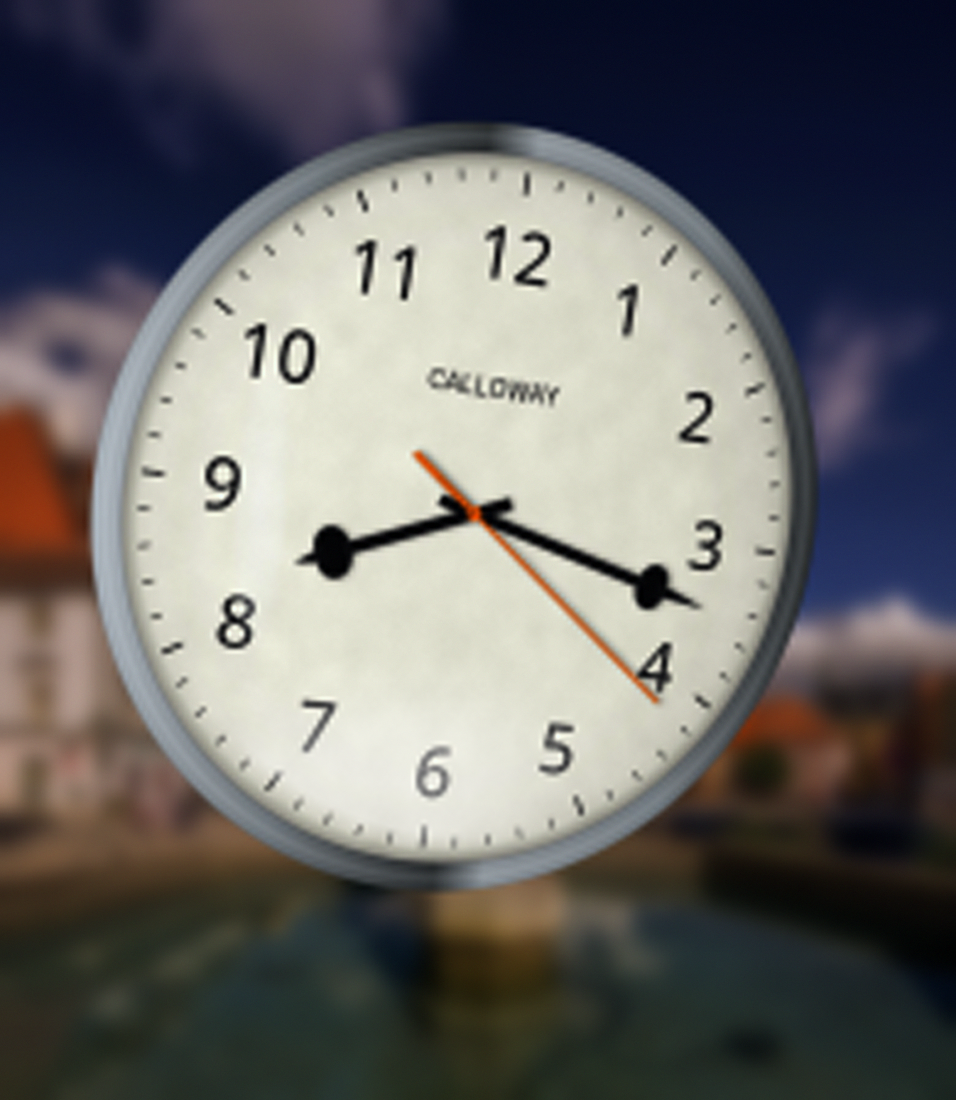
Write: 8 h 17 min 21 s
